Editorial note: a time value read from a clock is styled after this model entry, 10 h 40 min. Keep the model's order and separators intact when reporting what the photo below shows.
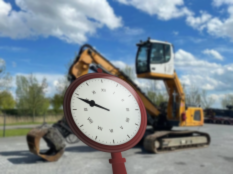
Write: 9 h 49 min
